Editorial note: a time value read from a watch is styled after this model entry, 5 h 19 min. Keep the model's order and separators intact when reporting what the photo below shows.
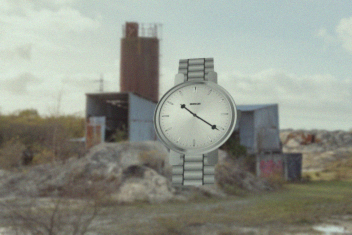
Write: 10 h 21 min
